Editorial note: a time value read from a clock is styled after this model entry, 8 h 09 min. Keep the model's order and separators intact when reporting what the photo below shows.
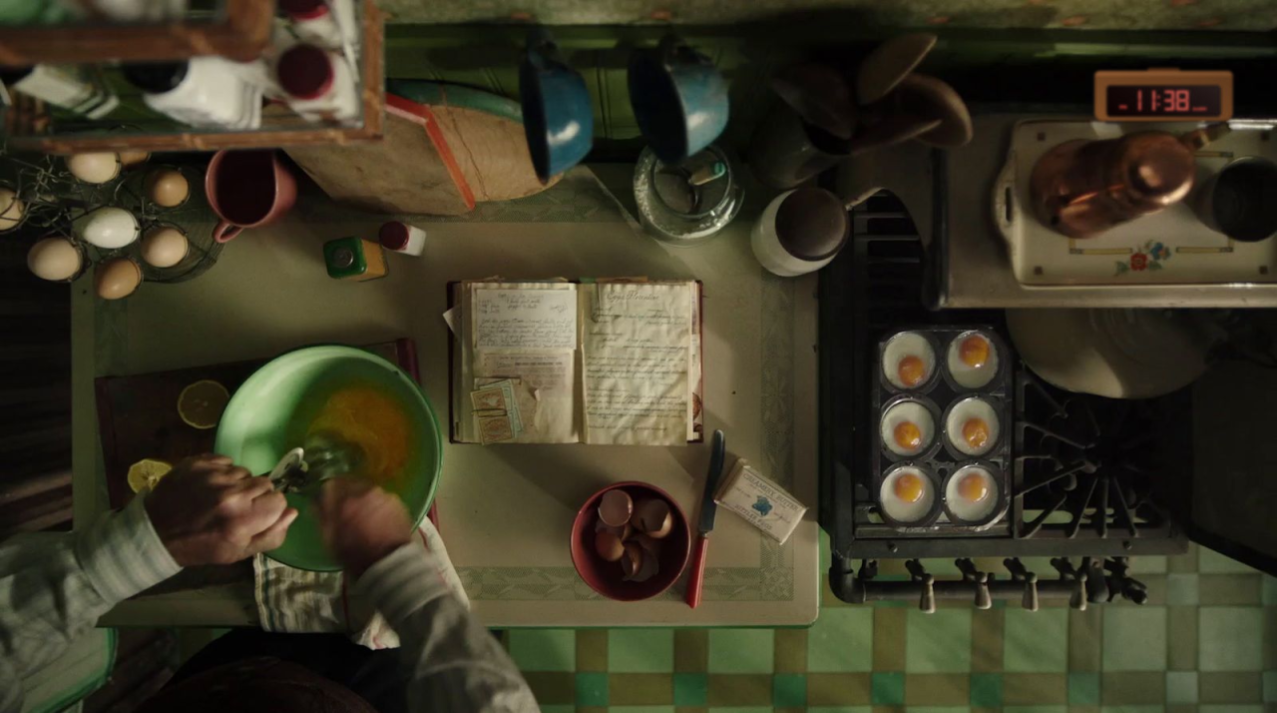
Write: 11 h 38 min
